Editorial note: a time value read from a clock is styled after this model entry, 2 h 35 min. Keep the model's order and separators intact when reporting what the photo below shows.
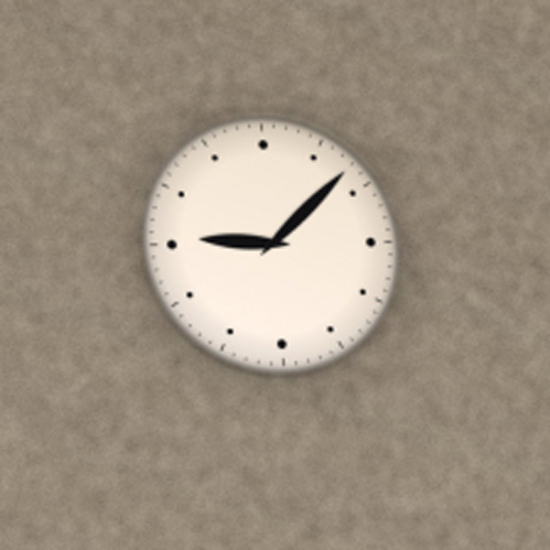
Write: 9 h 08 min
